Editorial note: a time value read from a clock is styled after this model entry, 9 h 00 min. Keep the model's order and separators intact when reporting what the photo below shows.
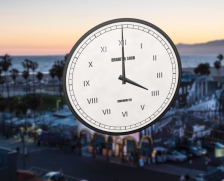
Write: 4 h 00 min
